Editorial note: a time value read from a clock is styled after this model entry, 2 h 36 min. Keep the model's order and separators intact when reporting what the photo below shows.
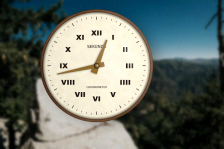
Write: 12 h 43 min
